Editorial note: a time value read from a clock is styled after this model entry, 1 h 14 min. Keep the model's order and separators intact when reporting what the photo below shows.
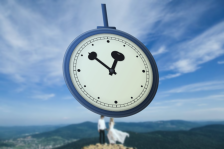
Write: 12 h 52 min
